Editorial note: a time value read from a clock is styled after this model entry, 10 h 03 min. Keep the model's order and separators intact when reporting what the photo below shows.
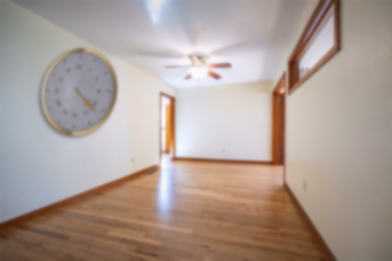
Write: 4 h 22 min
